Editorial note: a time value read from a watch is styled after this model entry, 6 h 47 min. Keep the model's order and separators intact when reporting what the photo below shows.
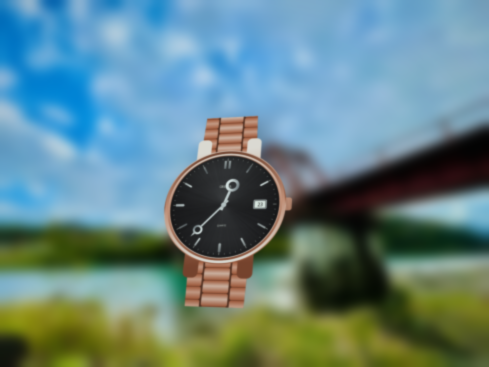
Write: 12 h 37 min
